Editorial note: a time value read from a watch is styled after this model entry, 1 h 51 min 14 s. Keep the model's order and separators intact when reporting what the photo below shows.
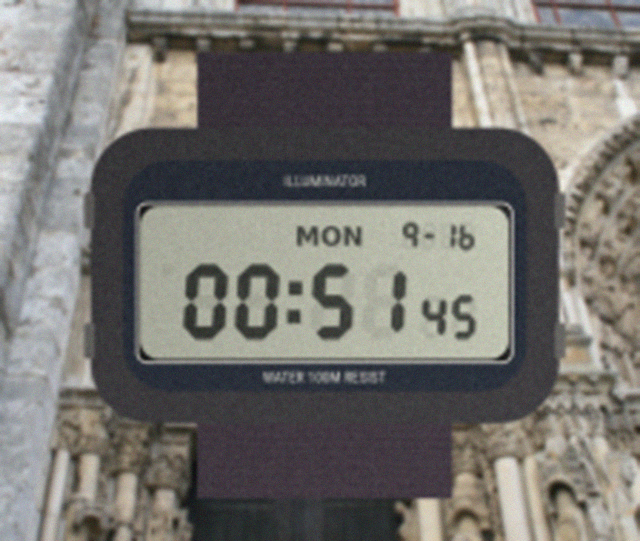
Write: 0 h 51 min 45 s
